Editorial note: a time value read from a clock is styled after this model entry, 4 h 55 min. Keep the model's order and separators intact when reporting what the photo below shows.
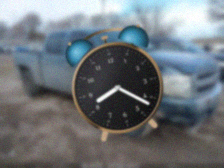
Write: 8 h 22 min
